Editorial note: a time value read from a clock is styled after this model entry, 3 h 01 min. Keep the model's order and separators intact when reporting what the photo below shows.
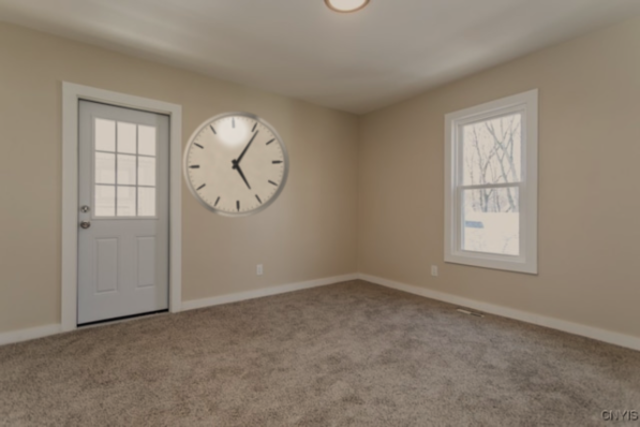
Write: 5 h 06 min
